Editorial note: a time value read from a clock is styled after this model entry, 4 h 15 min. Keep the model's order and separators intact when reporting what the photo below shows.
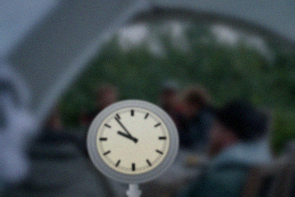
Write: 9 h 54 min
